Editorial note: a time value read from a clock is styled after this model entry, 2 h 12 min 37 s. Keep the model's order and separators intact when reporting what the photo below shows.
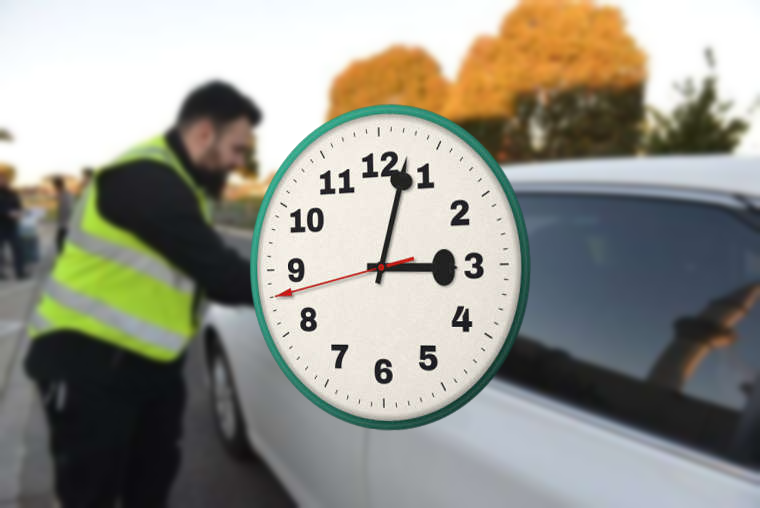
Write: 3 h 02 min 43 s
